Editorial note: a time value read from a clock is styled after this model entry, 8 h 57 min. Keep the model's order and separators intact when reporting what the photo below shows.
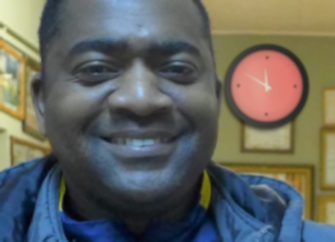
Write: 11 h 50 min
